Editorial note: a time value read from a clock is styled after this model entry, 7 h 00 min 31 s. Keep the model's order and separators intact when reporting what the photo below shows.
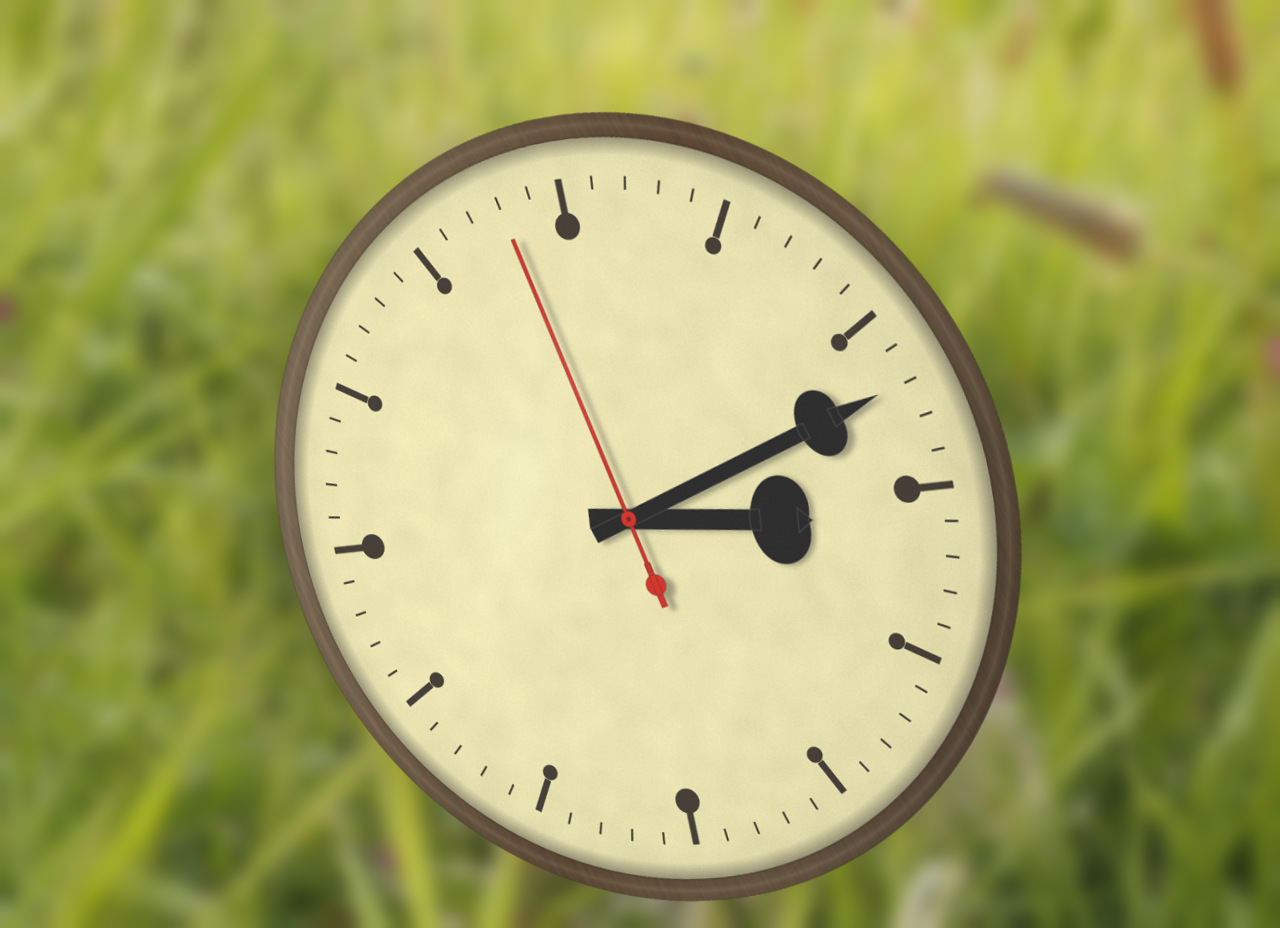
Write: 3 h 11 min 58 s
